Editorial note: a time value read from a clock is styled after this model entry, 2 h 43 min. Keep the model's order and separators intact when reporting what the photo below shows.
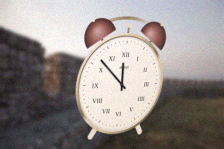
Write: 11 h 52 min
